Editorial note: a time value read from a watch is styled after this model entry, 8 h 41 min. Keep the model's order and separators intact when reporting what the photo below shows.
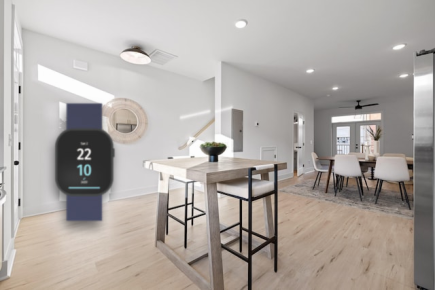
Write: 22 h 10 min
